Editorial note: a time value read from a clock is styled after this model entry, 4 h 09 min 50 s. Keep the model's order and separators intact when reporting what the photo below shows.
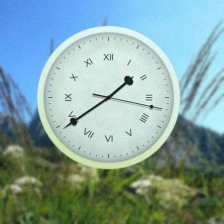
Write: 1 h 39 min 17 s
